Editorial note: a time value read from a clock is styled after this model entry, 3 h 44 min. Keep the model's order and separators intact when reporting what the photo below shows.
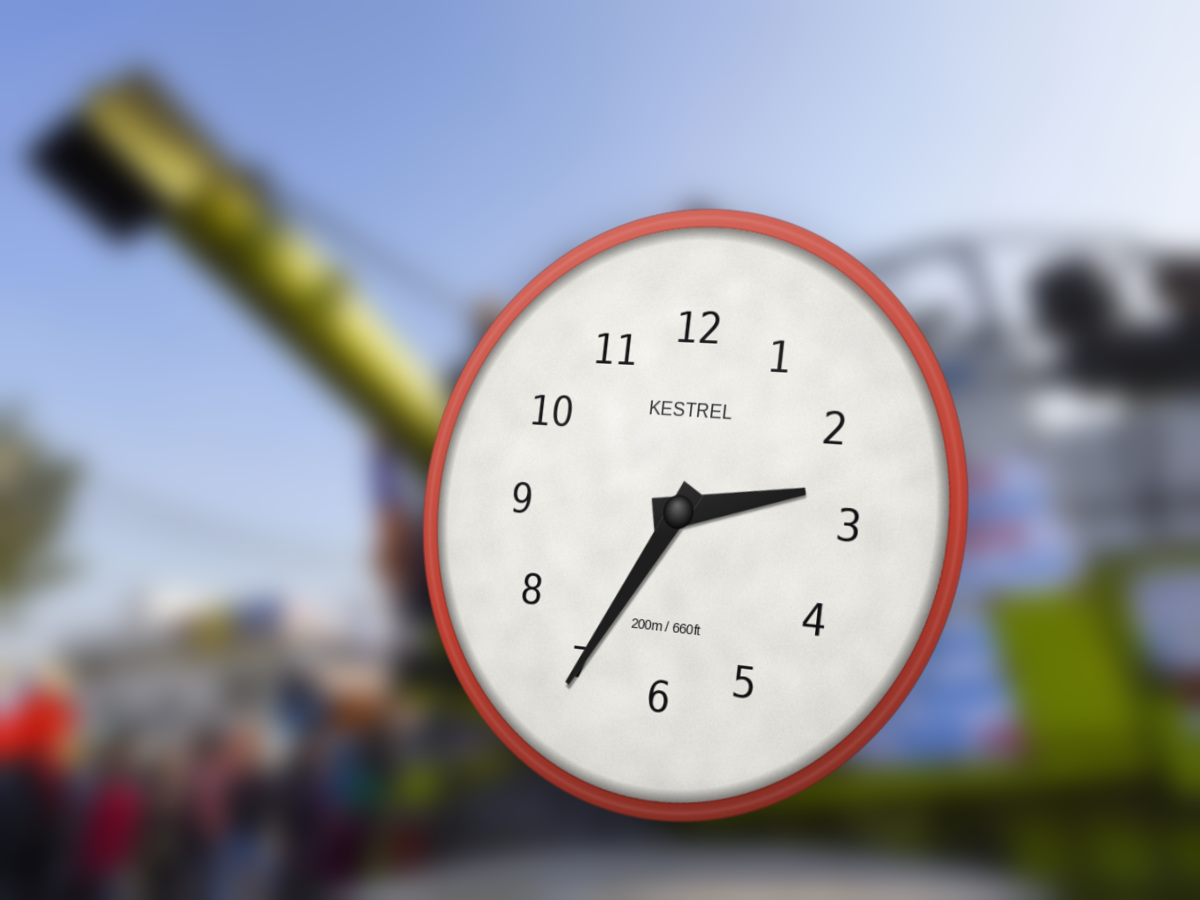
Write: 2 h 35 min
